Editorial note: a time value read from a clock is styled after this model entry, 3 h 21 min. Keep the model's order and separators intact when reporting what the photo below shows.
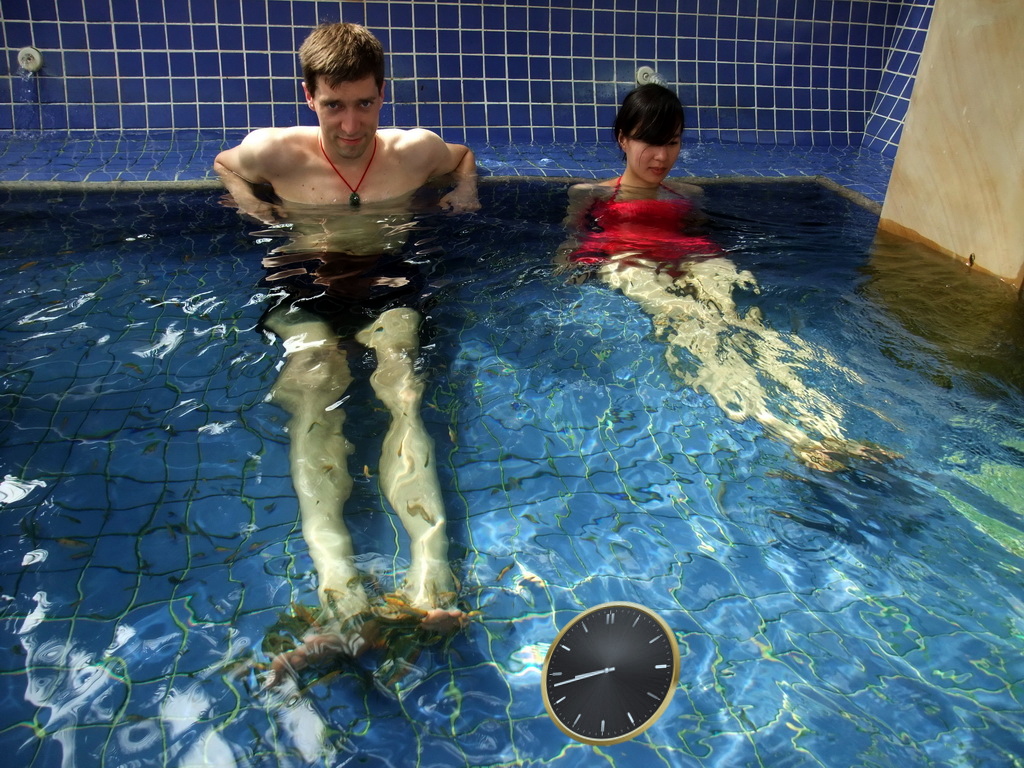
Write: 8 h 43 min
